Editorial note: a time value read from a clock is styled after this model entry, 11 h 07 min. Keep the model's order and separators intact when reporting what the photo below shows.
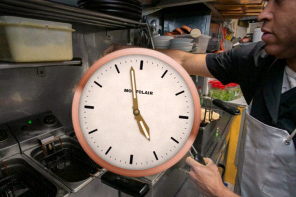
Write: 4 h 58 min
